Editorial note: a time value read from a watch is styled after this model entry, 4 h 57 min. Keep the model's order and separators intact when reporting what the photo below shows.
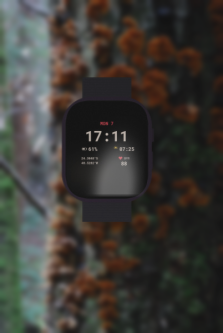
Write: 17 h 11 min
